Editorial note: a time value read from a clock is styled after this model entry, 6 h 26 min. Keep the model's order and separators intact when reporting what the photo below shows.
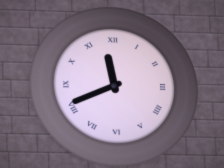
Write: 11 h 41 min
